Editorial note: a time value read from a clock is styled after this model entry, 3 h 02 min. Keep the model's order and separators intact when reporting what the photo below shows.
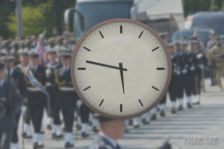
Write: 5 h 47 min
